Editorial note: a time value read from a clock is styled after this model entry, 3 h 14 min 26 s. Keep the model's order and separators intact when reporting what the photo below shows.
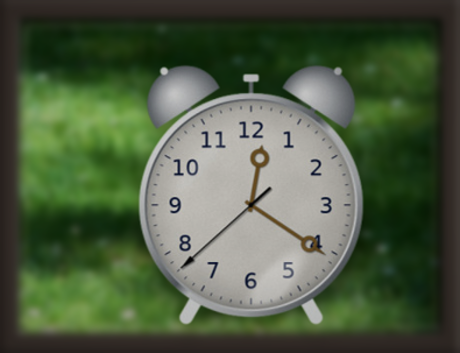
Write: 12 h 20 min 38 s
